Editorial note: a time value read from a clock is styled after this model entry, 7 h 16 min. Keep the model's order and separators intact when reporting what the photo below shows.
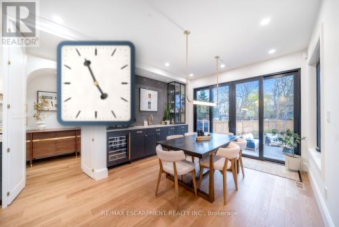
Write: 4 h 56 min
